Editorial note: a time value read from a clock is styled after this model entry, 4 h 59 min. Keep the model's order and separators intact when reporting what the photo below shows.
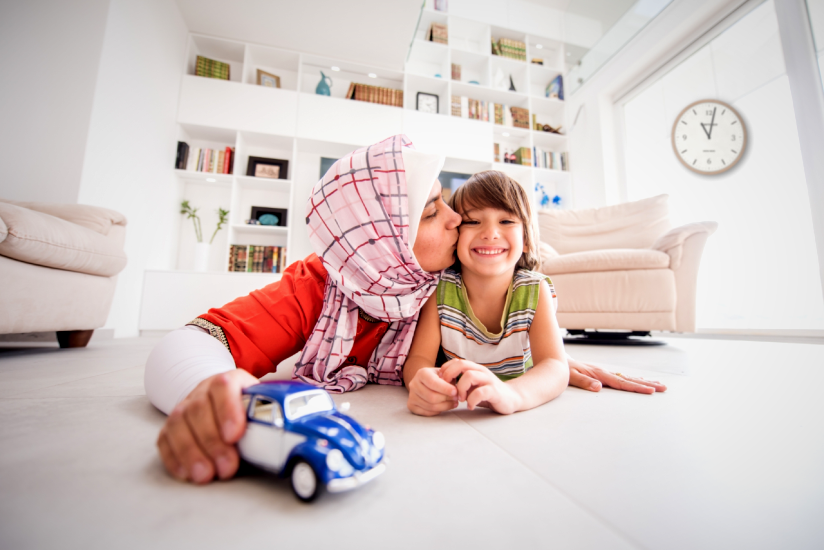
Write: 11 h 02 min
